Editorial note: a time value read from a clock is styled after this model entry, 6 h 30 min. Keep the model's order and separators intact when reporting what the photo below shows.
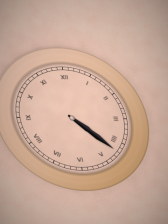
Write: 4 h 22 min
